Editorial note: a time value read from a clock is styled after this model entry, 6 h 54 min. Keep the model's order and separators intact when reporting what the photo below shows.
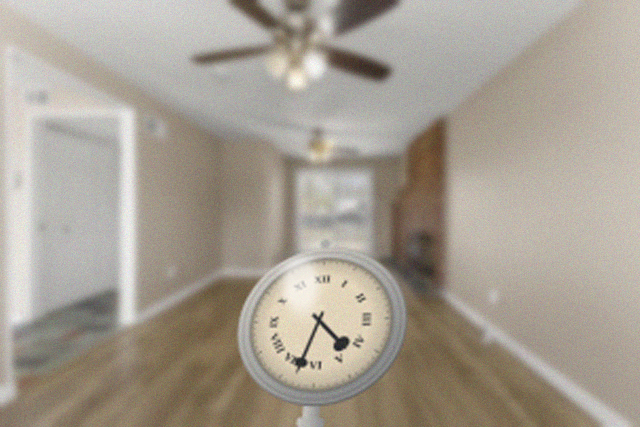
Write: 4 h 33 min
